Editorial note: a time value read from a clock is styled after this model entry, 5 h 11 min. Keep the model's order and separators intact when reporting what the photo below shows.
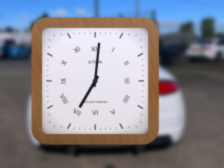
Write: 7 h 01 min
